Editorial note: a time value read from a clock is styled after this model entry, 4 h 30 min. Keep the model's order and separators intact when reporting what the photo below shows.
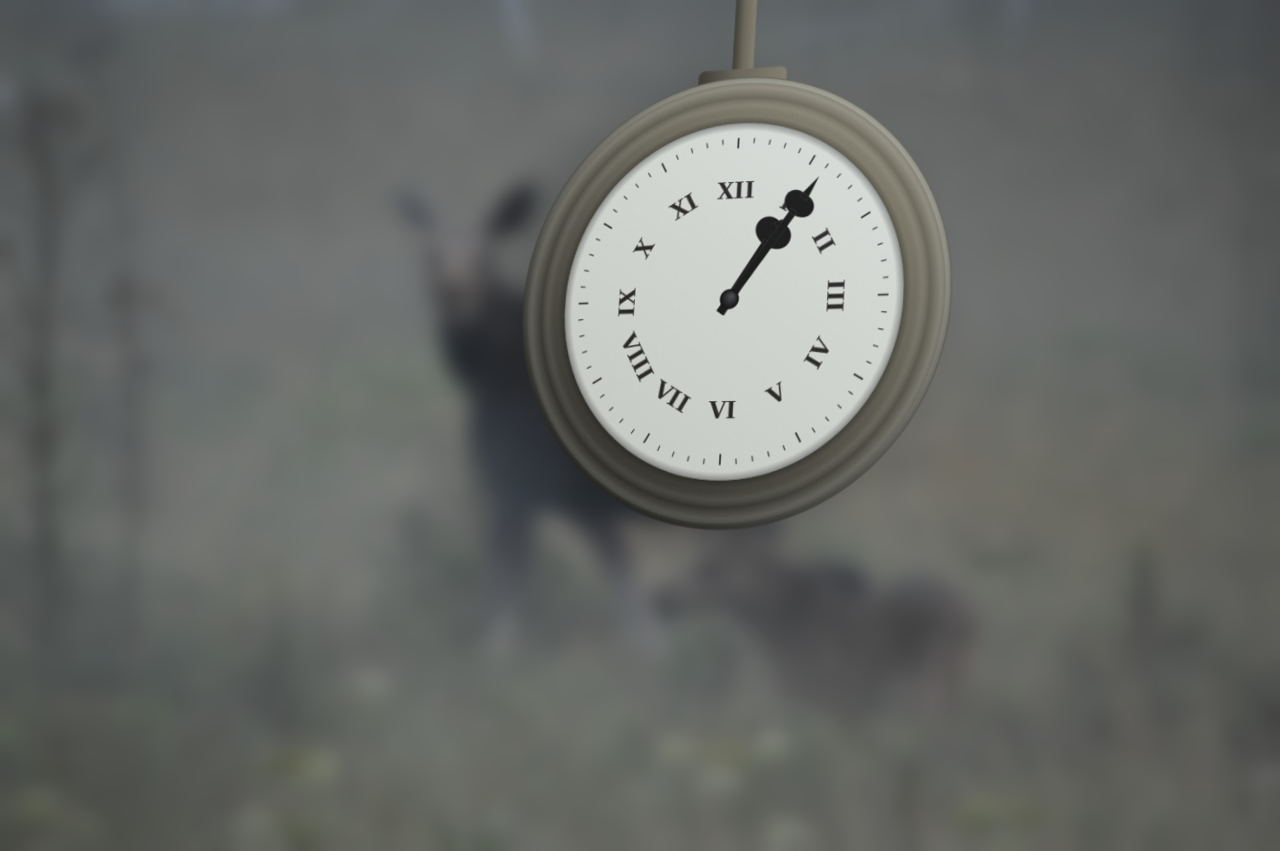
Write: 1 h 06 min
